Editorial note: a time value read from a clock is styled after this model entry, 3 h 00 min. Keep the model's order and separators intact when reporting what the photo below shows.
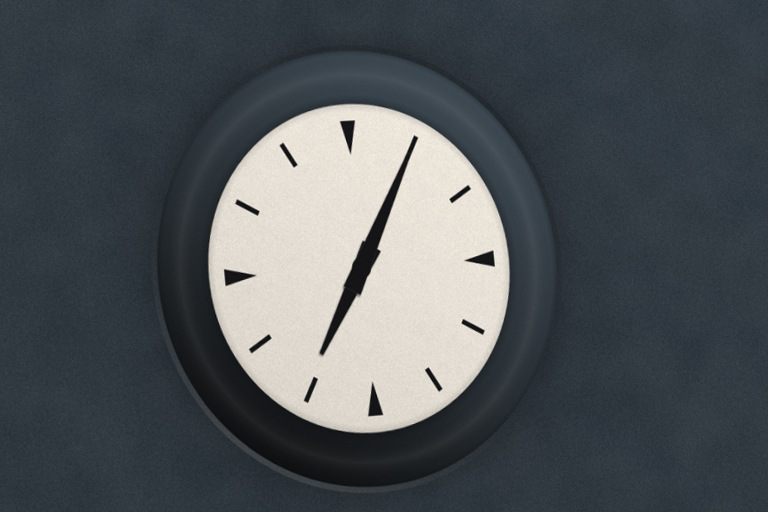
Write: 7 h 05 min
